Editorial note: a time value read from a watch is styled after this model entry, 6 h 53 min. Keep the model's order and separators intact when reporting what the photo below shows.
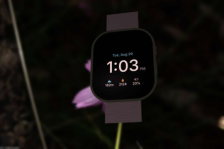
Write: 1 h 03 min
